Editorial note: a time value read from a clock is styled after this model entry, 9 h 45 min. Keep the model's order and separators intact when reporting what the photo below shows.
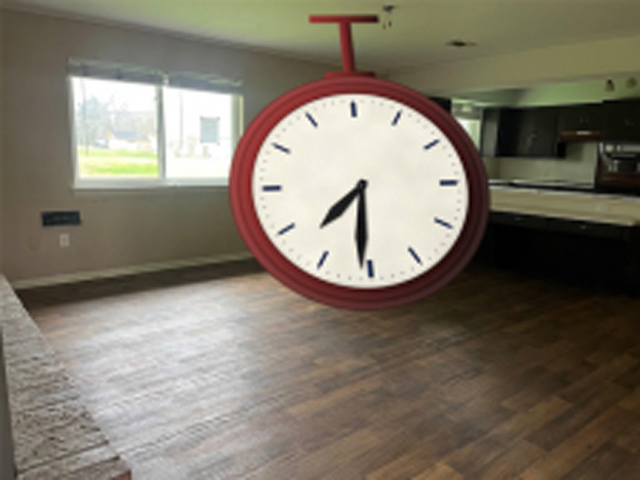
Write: 7 h 31 min
